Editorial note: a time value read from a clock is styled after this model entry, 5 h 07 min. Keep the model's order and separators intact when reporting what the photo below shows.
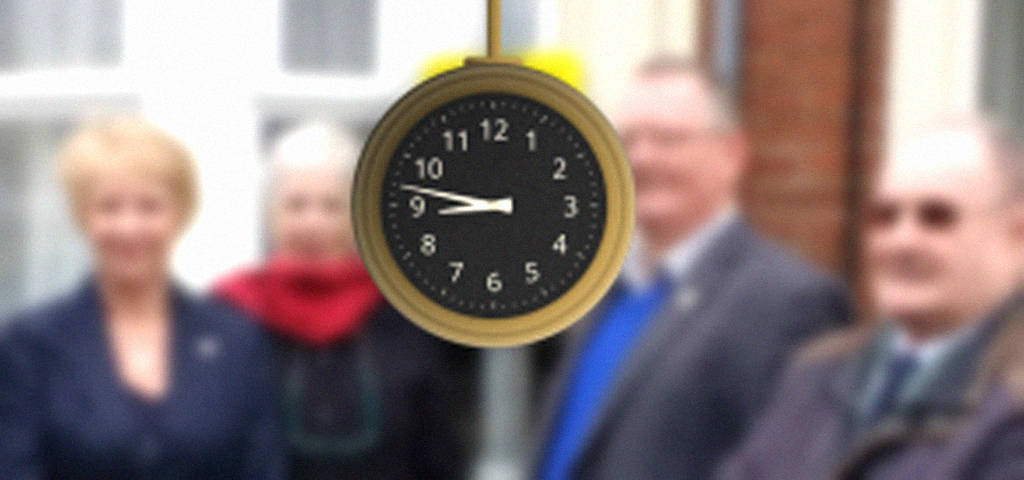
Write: 8 h 47 min
